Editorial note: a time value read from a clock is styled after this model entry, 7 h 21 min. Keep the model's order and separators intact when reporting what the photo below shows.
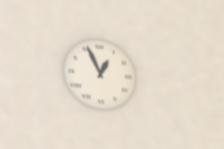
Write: 12 h 56 min
